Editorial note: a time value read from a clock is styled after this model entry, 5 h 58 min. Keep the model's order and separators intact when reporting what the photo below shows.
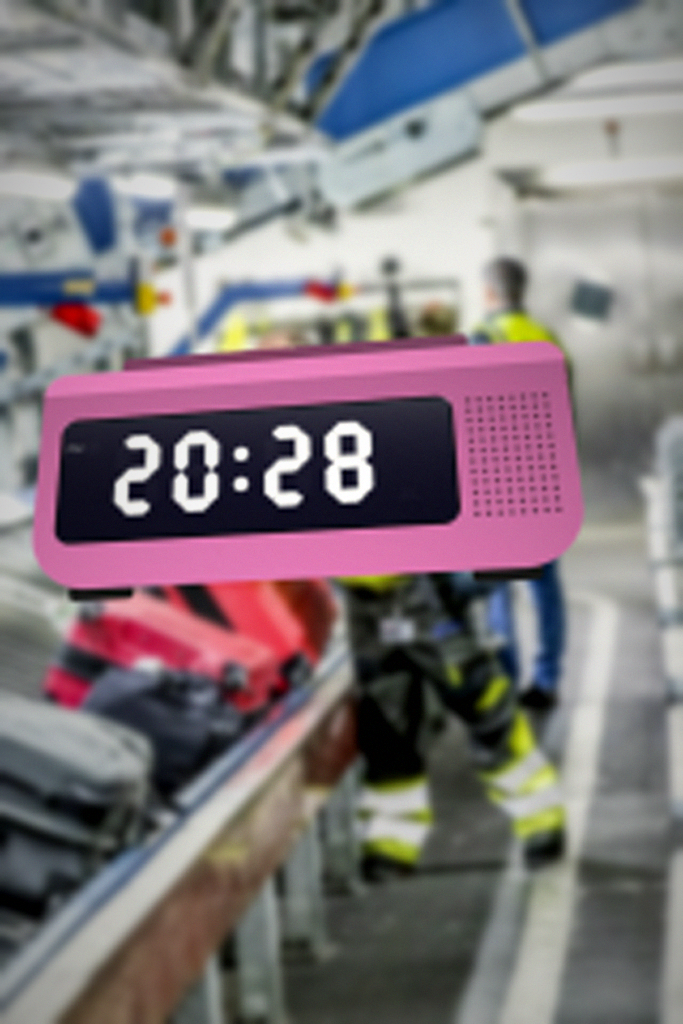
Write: 20 h 28 min
